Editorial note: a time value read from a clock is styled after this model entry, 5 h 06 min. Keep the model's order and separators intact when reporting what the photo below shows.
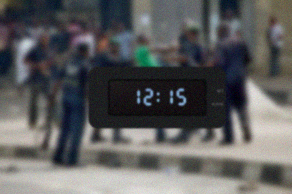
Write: 12 h 15 min
